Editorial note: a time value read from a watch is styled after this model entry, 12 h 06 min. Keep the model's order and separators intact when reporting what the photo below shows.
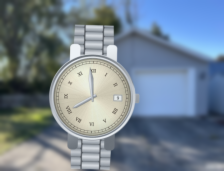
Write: 7 h 59 min
